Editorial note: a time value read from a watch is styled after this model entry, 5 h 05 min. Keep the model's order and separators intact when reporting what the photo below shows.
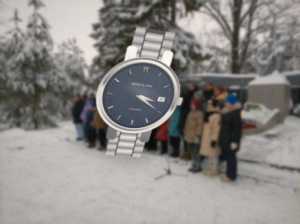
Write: 3 h 20 min
